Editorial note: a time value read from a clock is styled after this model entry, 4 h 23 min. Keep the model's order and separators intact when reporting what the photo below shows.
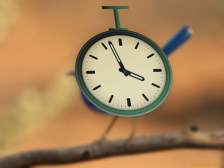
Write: 3 h 57 min
